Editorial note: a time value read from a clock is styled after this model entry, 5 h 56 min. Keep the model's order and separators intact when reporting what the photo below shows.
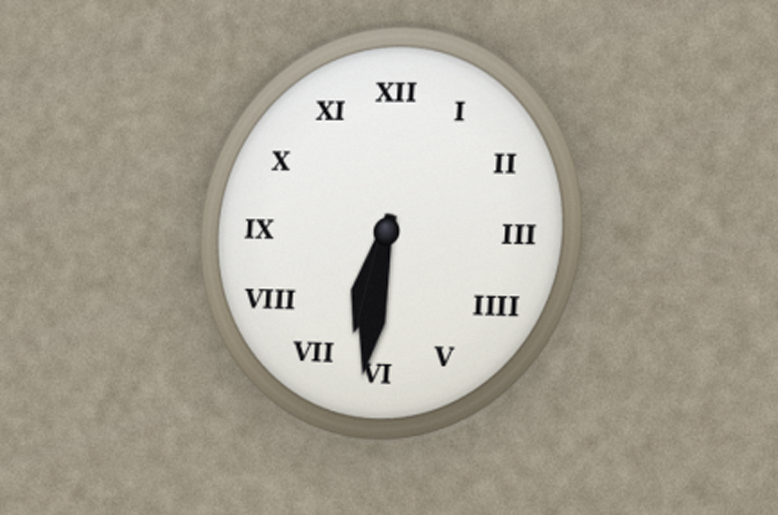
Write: 6 h 31 min
